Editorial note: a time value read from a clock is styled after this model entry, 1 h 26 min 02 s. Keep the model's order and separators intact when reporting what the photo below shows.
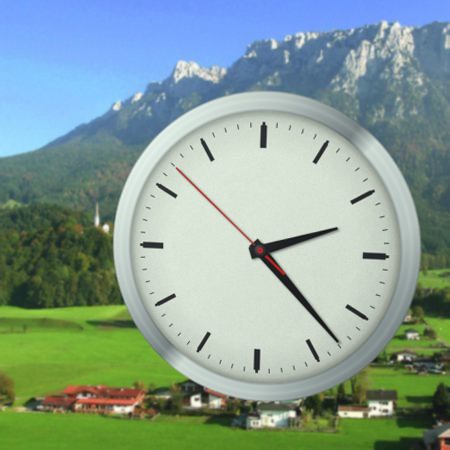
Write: 2 h 22 min 52 s
